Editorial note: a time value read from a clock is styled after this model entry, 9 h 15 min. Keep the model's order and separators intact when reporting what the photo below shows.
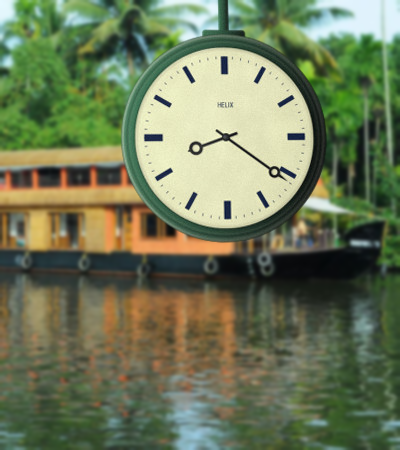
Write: 8 h 21 min
